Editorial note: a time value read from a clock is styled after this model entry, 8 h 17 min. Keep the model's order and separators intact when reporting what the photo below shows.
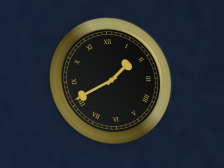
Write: 1 h 41 min
